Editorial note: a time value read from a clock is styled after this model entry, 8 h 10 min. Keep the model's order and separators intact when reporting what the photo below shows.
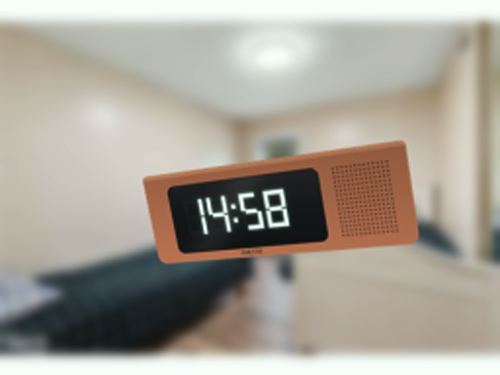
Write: 14 h 58 min
